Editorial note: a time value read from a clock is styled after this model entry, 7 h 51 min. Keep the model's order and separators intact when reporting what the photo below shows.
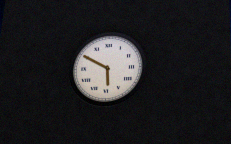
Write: 5 h 50 min
